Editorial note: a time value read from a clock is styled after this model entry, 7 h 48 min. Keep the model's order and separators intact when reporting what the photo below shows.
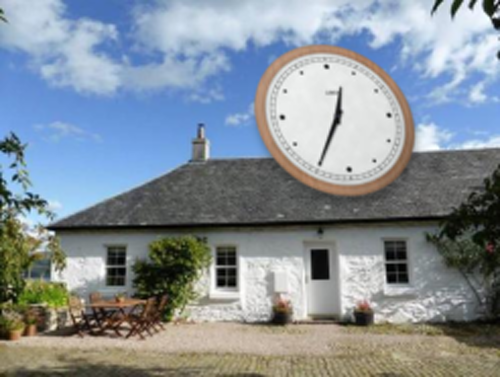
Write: 12 h 35 min
